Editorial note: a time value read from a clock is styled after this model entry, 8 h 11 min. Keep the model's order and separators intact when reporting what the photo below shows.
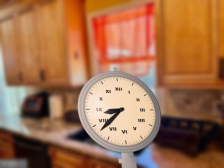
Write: 8 h 38 min
